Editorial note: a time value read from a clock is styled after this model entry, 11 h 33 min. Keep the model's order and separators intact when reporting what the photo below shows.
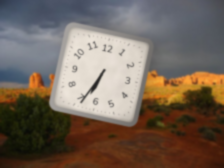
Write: 6 h 34 min
